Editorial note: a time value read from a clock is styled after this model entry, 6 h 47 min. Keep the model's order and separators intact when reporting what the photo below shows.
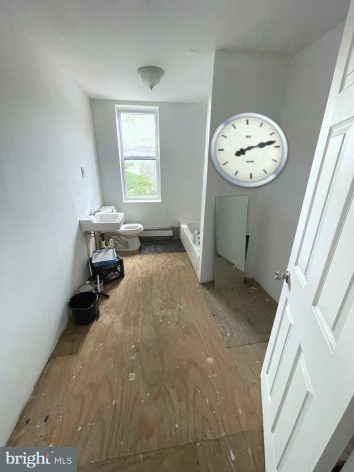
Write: 8 h 13 min
